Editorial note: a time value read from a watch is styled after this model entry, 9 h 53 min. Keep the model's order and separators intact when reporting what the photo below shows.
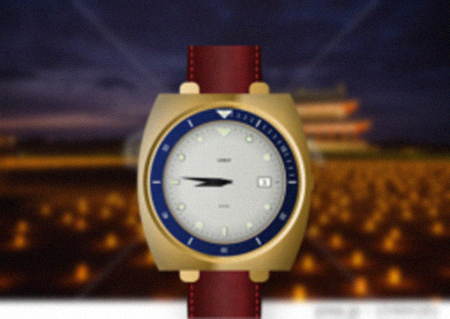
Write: 8 h 46 min
